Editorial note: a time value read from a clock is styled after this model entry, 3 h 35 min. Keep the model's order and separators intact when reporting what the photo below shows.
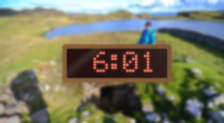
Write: 6 h 01 min
